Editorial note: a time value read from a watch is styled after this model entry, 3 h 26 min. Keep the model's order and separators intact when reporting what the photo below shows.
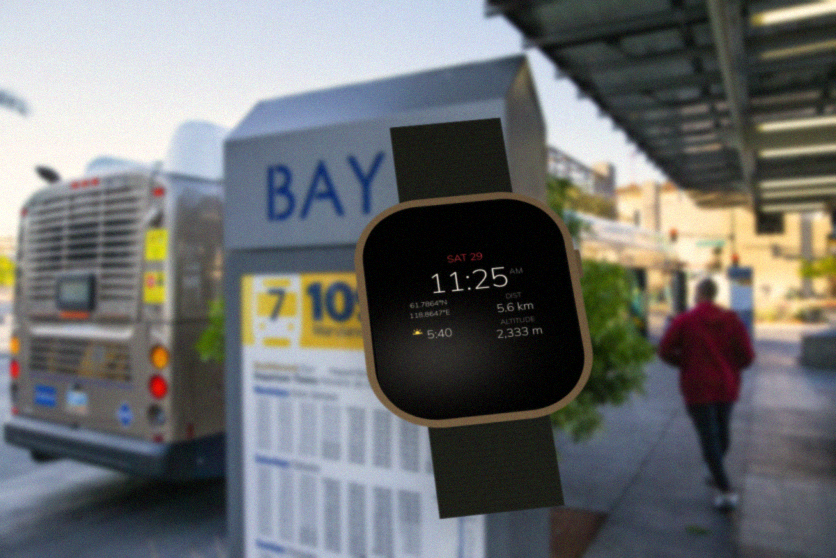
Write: 11 h 25 min
